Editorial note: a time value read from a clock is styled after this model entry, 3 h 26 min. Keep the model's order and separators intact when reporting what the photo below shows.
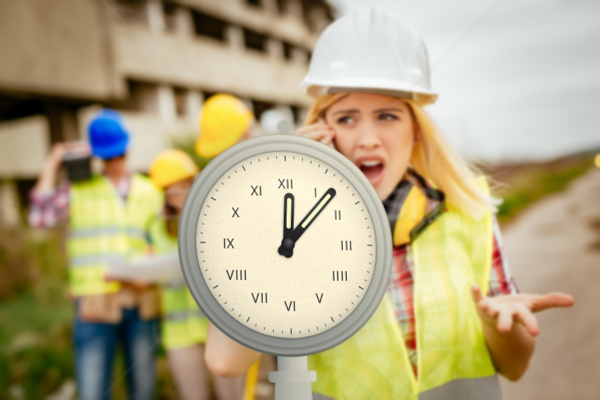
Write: 12 h 07 min
